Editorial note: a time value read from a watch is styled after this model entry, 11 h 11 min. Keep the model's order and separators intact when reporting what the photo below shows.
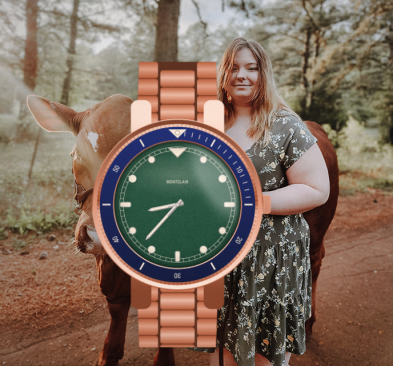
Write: 8 h 37 min
